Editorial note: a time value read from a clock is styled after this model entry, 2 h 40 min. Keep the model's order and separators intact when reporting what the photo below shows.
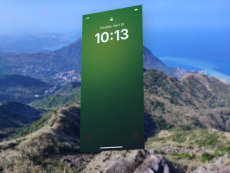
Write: 10 h 13 min
